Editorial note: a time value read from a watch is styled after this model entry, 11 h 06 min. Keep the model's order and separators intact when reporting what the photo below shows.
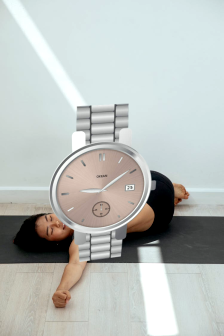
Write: 9 h 09 min
